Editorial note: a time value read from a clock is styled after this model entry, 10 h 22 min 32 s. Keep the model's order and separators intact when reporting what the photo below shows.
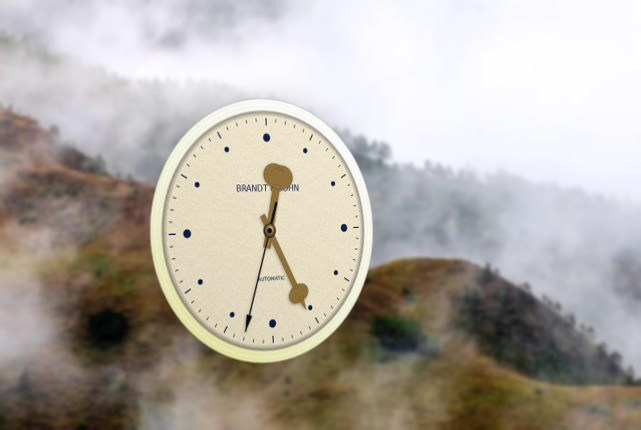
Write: 12 h 25 min 33 s
